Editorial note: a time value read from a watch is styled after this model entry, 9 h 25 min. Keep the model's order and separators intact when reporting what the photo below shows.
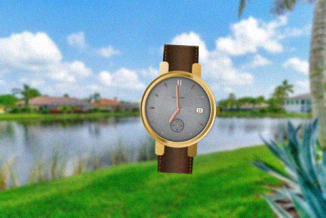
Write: 6 h 59 min
